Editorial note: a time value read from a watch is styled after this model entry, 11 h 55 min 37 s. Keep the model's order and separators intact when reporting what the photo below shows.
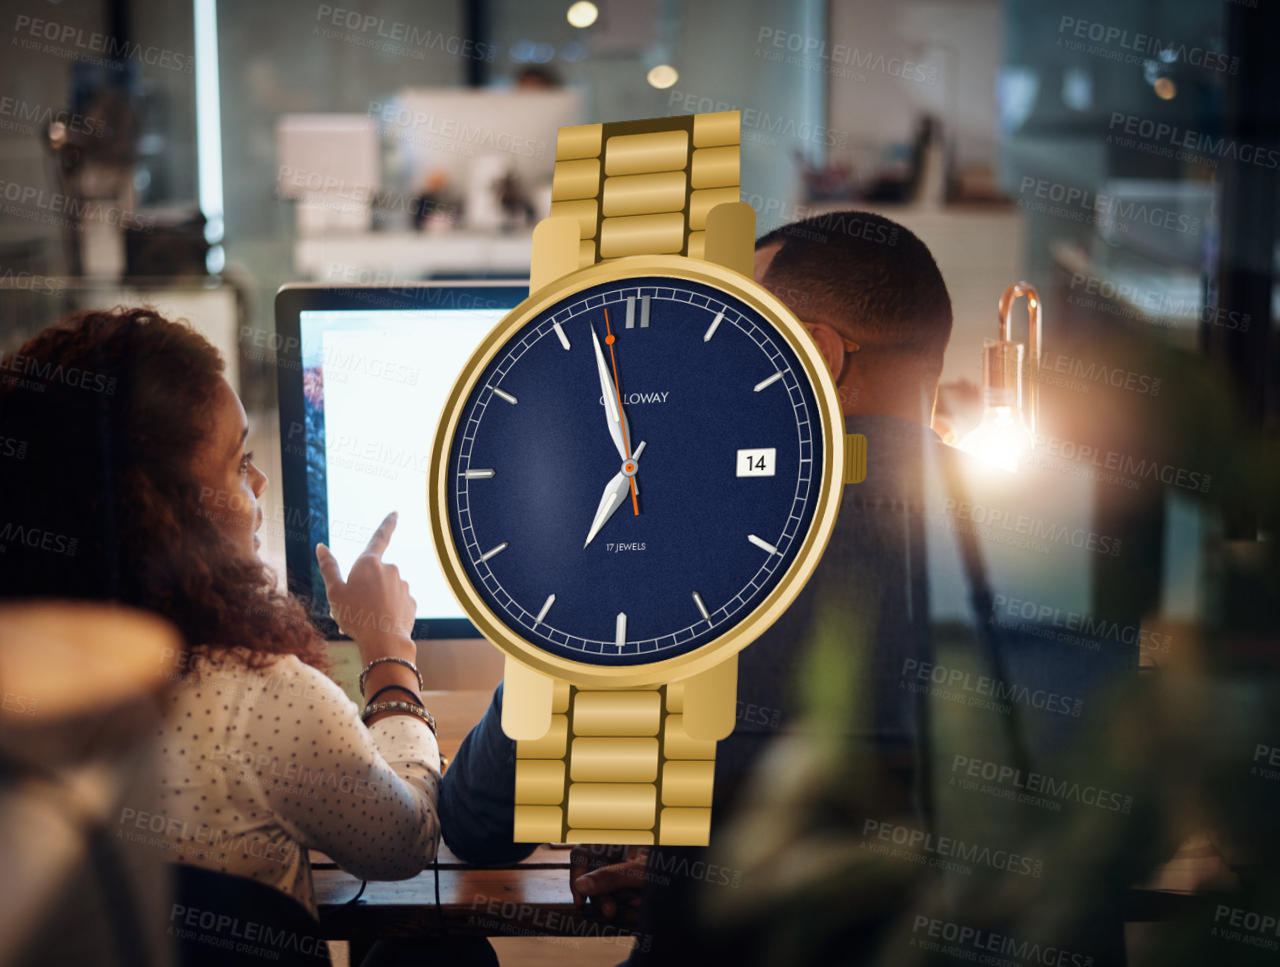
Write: 6 h 56 min 58 s
